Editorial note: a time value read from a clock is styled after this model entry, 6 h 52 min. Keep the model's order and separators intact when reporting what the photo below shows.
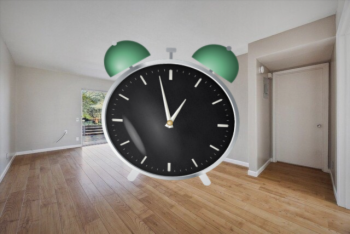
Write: 12 h 58 min
